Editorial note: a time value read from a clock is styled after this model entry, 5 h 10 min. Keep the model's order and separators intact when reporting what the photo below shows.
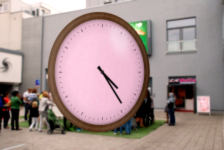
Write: 4 h 24 min
